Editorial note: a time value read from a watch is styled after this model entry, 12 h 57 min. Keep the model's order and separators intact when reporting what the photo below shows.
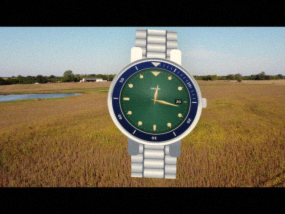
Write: 12 h 17 min
